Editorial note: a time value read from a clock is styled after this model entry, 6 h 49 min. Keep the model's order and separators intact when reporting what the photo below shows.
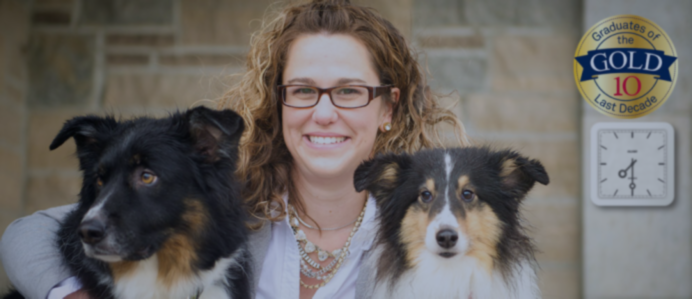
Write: 7 h 30 min
